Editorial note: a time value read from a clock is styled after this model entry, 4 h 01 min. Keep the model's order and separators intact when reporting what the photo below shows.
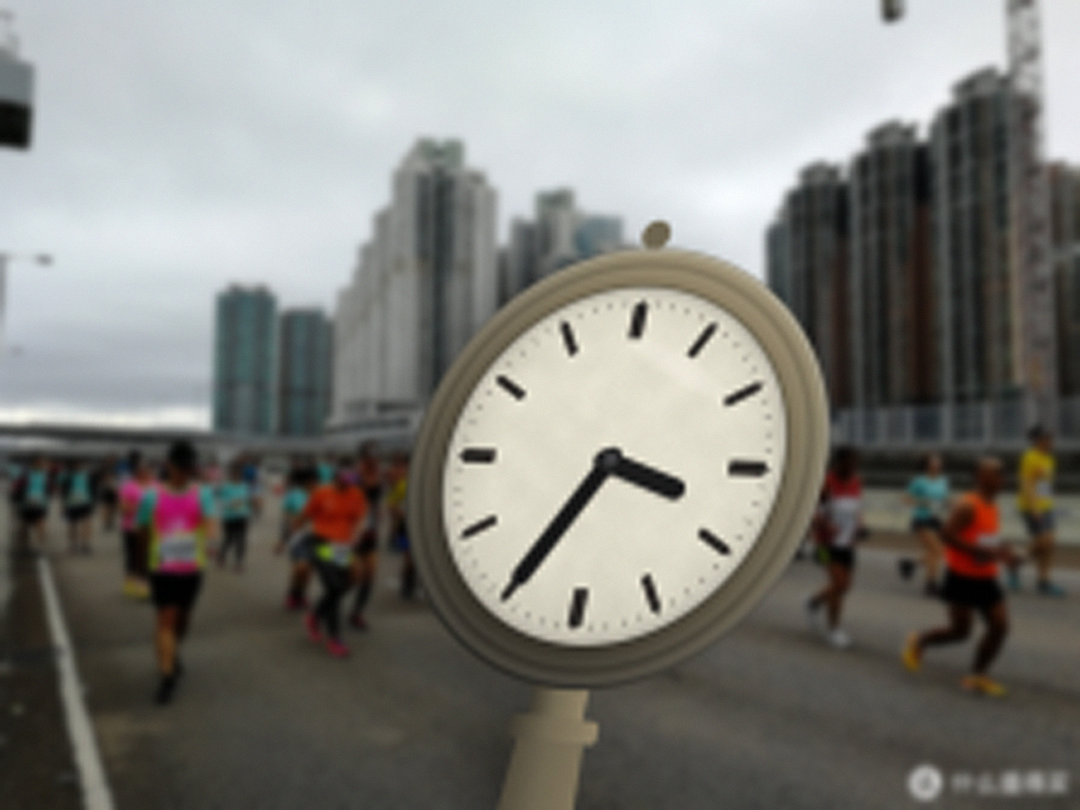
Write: 3 h 35 min
